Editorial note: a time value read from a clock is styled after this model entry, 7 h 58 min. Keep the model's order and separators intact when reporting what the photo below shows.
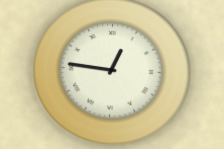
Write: 12 h 46 min
